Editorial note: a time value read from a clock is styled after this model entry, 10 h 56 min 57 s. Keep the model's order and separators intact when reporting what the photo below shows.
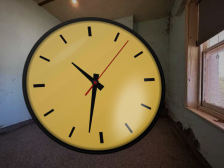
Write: 10 h 32 min 07 s
